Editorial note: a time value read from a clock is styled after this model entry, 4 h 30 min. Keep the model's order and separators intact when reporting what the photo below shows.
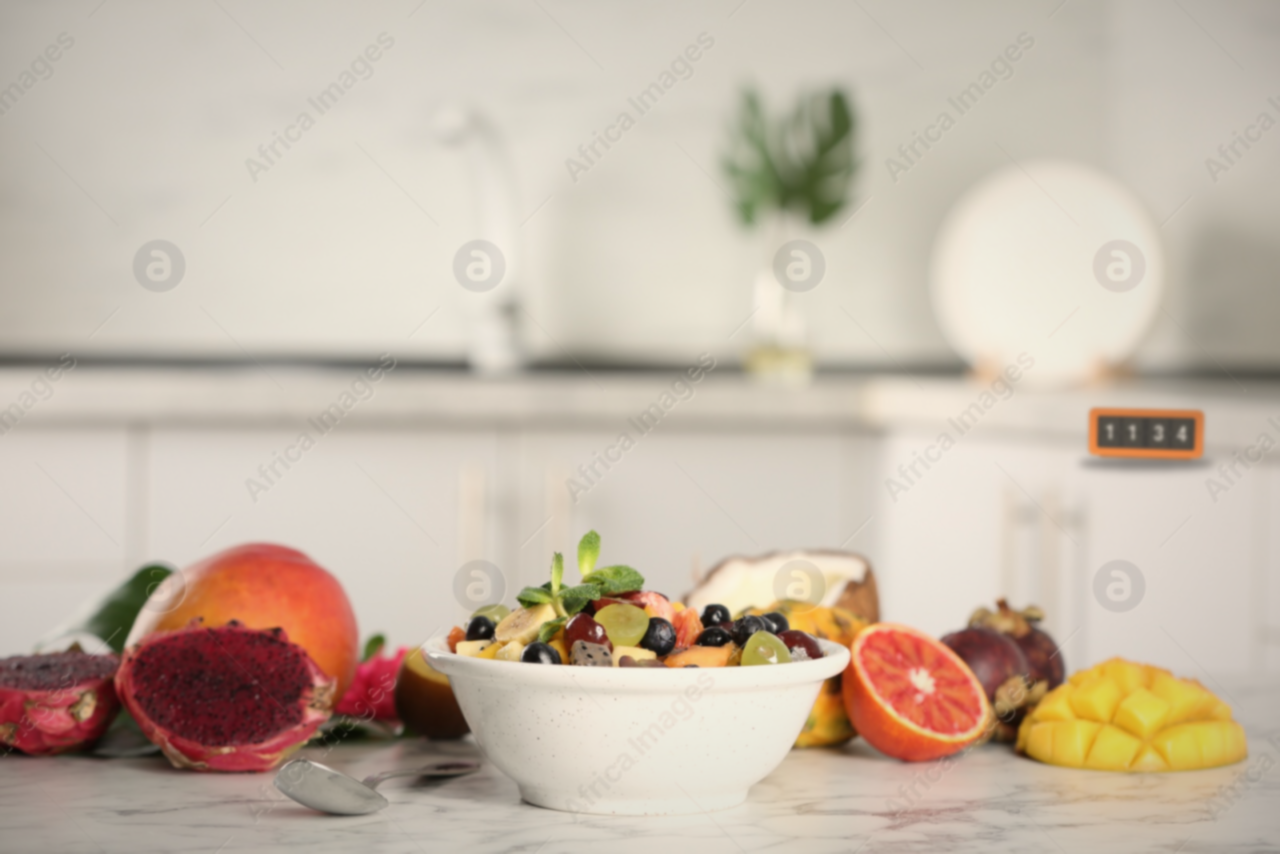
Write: 11 h 34 min
